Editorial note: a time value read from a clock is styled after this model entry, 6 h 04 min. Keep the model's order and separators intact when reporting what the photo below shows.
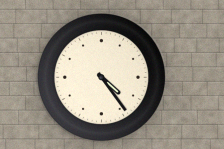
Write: 4 h 24 min
